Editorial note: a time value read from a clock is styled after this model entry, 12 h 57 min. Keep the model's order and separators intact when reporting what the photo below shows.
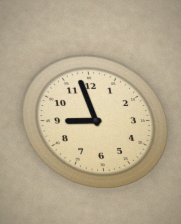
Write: 8 h 58 min
